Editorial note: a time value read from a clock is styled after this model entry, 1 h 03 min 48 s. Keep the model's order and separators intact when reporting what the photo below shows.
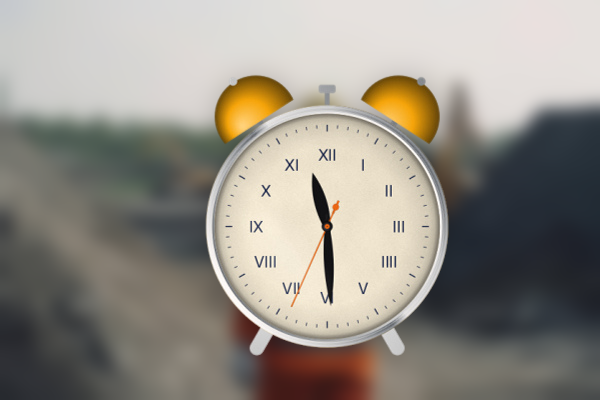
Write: 11 h 29 min 34 s
